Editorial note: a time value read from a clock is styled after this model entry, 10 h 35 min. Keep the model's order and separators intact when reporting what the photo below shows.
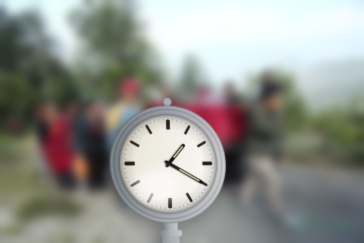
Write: 1 h 20 min
